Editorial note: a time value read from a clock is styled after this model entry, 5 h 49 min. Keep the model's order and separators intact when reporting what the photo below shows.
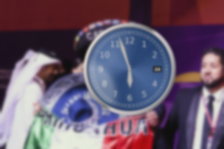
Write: 5 h 57 min
